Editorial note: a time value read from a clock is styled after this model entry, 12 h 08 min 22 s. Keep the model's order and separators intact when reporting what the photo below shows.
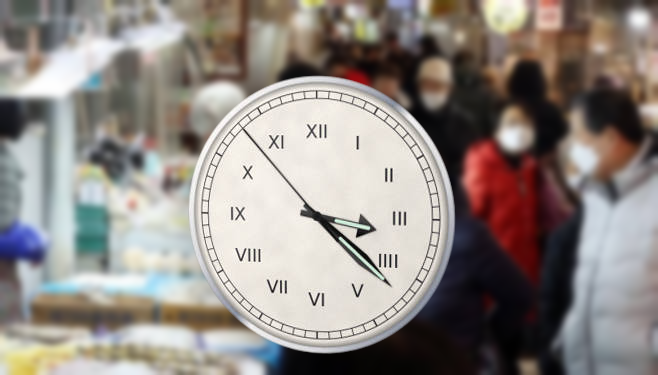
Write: 3 h 21 min 53 s
